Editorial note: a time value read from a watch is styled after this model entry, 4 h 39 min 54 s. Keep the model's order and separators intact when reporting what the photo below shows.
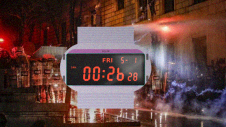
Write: 0 h 26 min 28 s
